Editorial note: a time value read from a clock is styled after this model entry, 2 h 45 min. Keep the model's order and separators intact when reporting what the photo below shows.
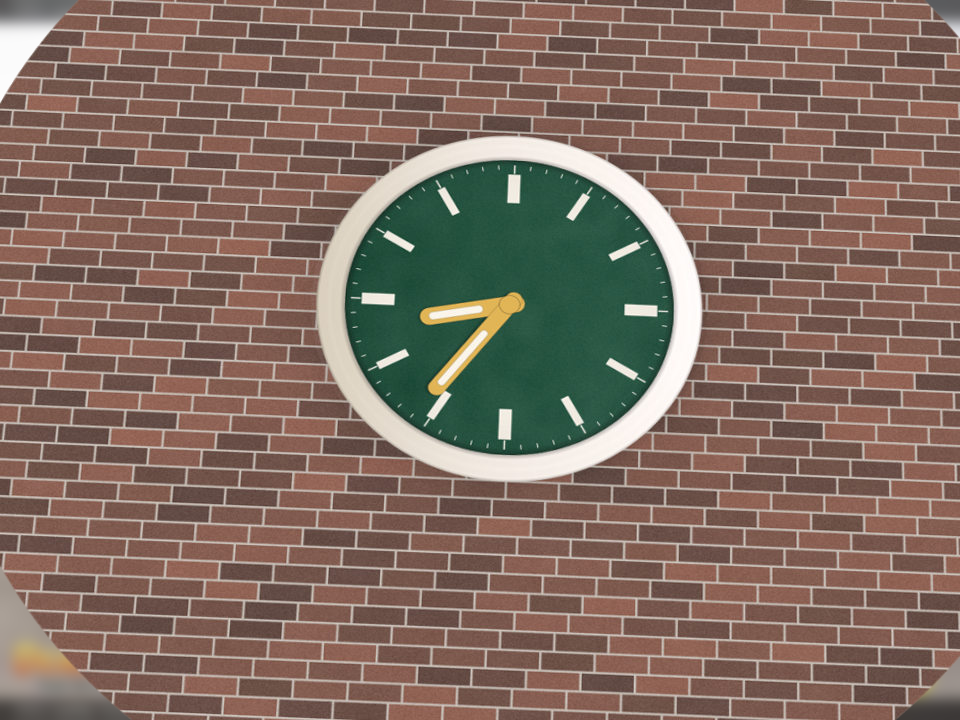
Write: 8 h 36 min
